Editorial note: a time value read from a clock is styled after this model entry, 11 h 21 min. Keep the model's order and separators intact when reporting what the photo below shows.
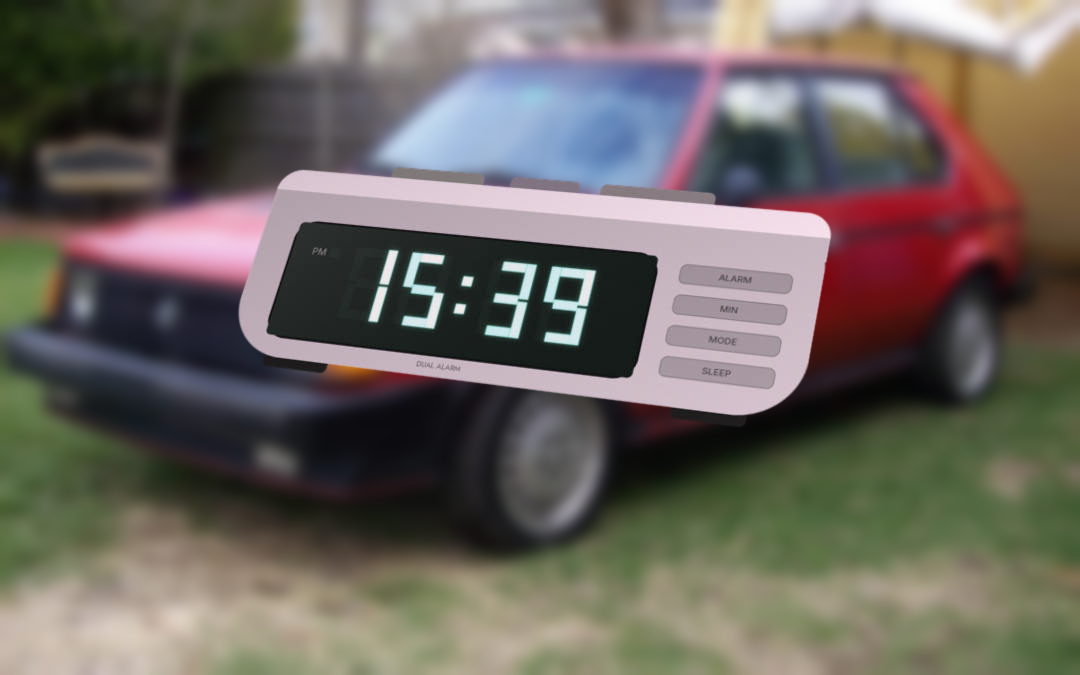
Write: 15 h 39 min
